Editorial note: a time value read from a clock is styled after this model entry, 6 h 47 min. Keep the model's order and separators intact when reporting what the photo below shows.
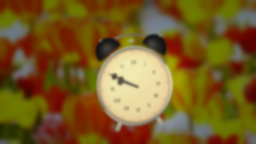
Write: 9 h 50 min
